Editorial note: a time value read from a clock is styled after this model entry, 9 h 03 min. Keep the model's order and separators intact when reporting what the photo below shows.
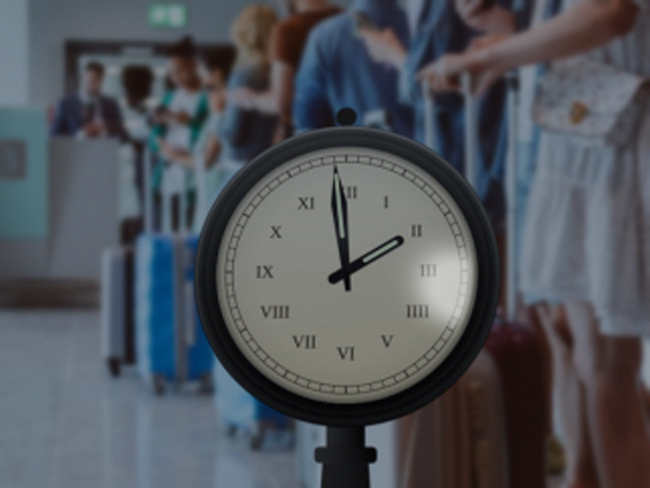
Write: 1 h 59 min
